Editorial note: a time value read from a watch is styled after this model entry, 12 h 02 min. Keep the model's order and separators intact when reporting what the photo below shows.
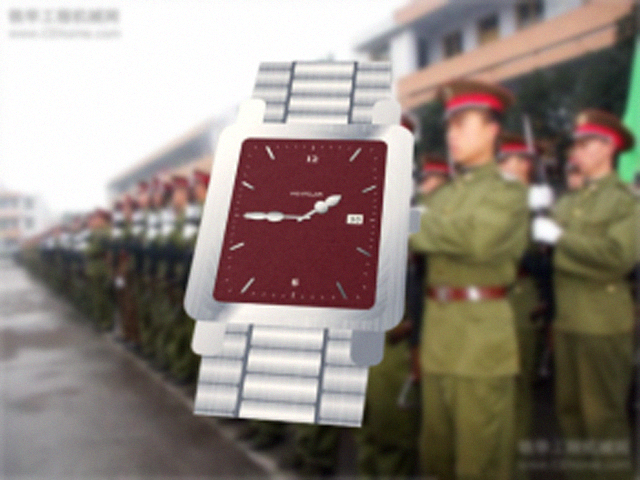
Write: 1 h 45 min
